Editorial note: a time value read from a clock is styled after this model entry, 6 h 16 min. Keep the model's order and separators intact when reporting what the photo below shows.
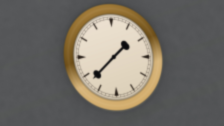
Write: 1 h 38 min
